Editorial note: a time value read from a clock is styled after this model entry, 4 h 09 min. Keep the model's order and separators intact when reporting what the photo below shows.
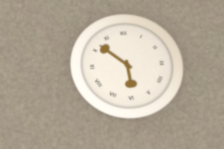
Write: 5 h 52 min
